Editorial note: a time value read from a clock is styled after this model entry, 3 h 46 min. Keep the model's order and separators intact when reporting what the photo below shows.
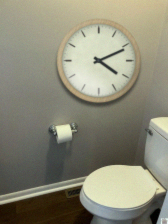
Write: 4 h 11 min
